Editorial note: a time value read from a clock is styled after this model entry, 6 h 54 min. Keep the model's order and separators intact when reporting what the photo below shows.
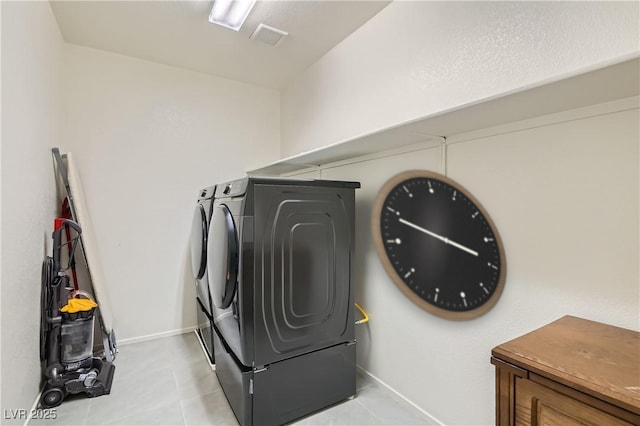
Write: 3 h 49 min
